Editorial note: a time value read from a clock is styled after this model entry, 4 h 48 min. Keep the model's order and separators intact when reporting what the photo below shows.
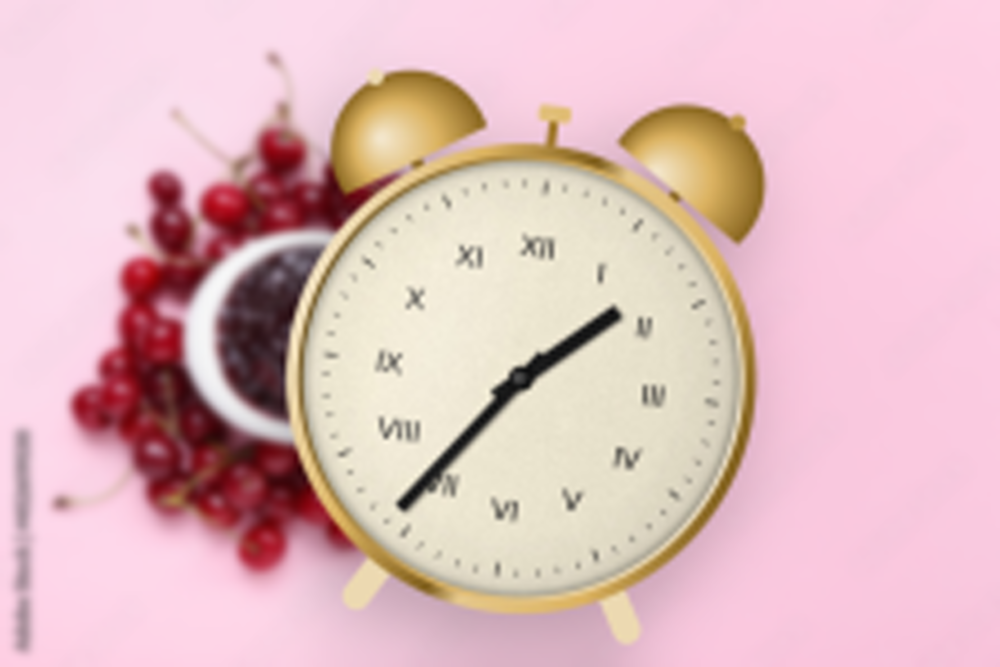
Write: 1 h 36 min
